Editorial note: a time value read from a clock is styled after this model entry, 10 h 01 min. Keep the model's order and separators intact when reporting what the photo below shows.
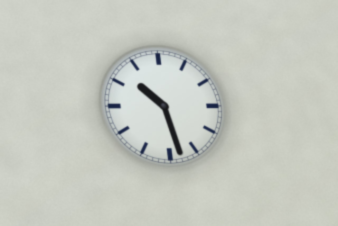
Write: 10 h 28 min
